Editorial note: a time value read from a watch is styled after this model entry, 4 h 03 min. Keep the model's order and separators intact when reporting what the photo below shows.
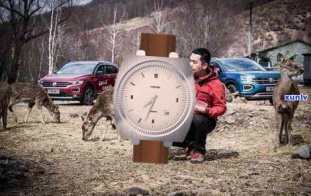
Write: 7 h 33 min
